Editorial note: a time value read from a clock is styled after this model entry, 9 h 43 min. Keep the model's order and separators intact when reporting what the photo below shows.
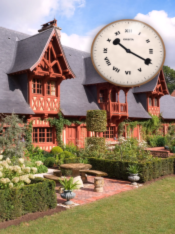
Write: 10 h 20 min
